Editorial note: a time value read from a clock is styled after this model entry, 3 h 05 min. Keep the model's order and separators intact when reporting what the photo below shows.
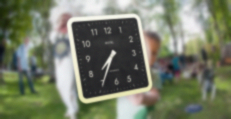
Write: 7 h 35 min
